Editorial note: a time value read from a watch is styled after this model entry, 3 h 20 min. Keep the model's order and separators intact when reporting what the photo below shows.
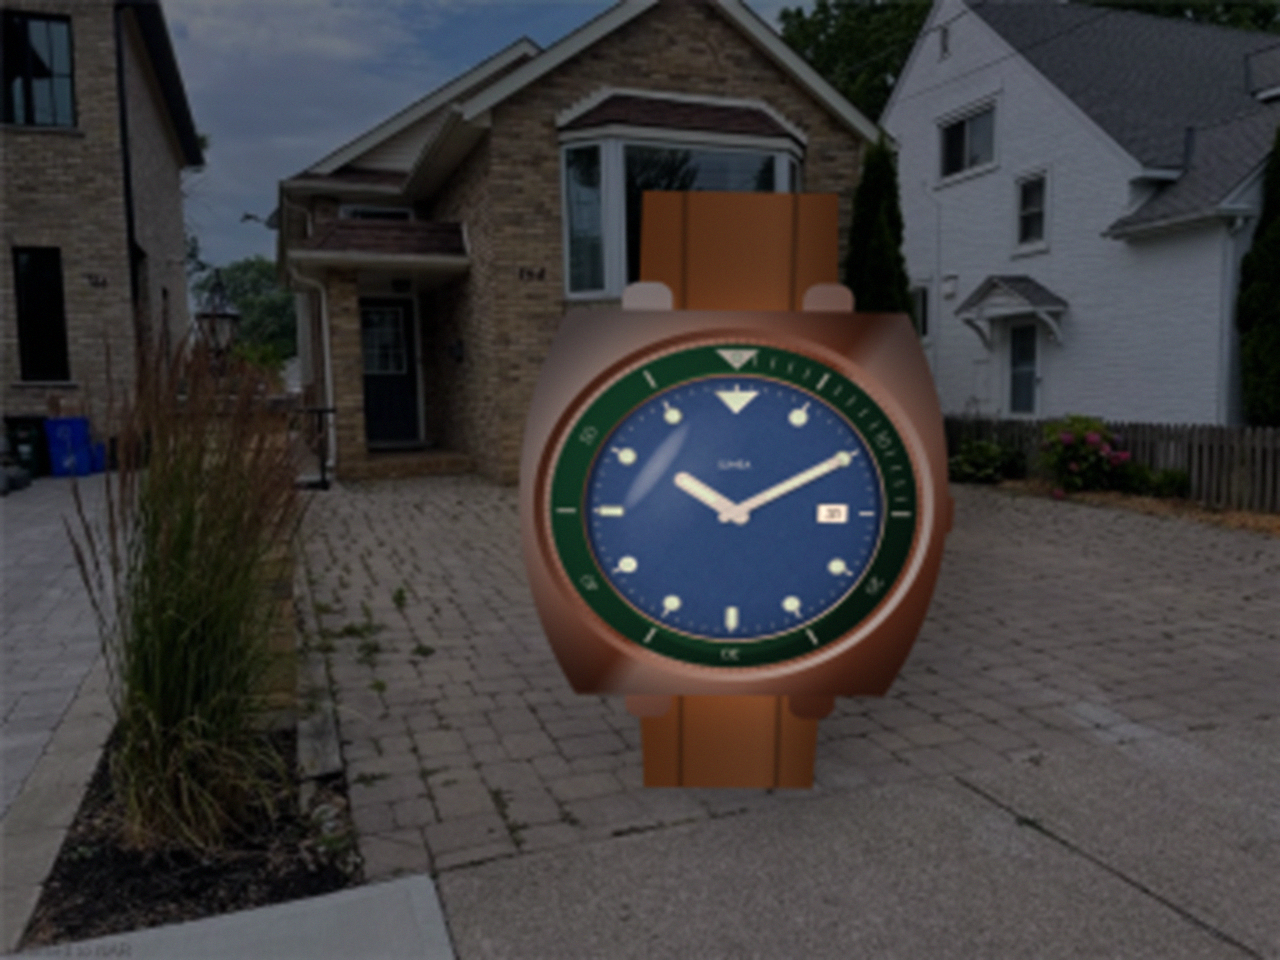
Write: 10 h 10 min
